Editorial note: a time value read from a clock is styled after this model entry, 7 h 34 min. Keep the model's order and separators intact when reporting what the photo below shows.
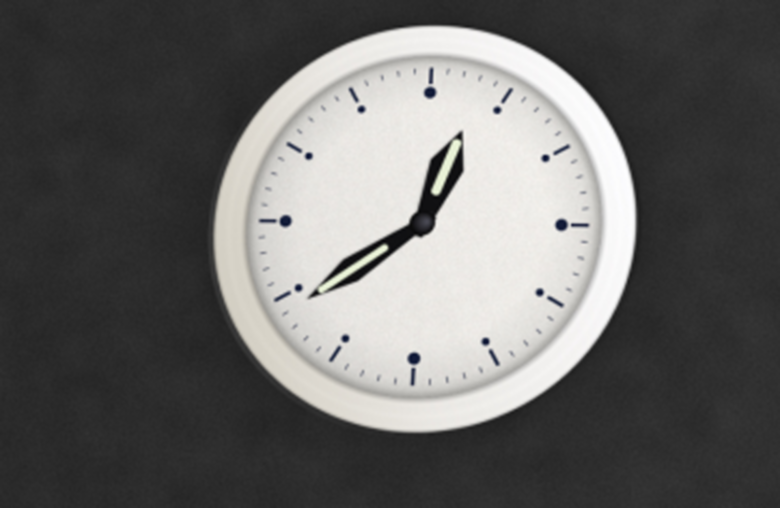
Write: 12 h 39 min
